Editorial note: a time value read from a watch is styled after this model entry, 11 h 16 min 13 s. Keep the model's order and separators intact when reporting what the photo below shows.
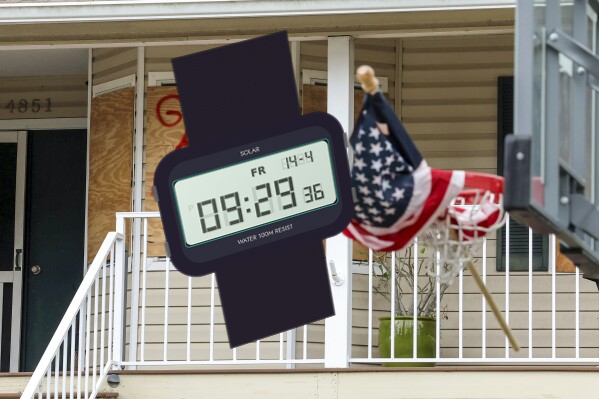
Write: 9 h 29 min 36 s
